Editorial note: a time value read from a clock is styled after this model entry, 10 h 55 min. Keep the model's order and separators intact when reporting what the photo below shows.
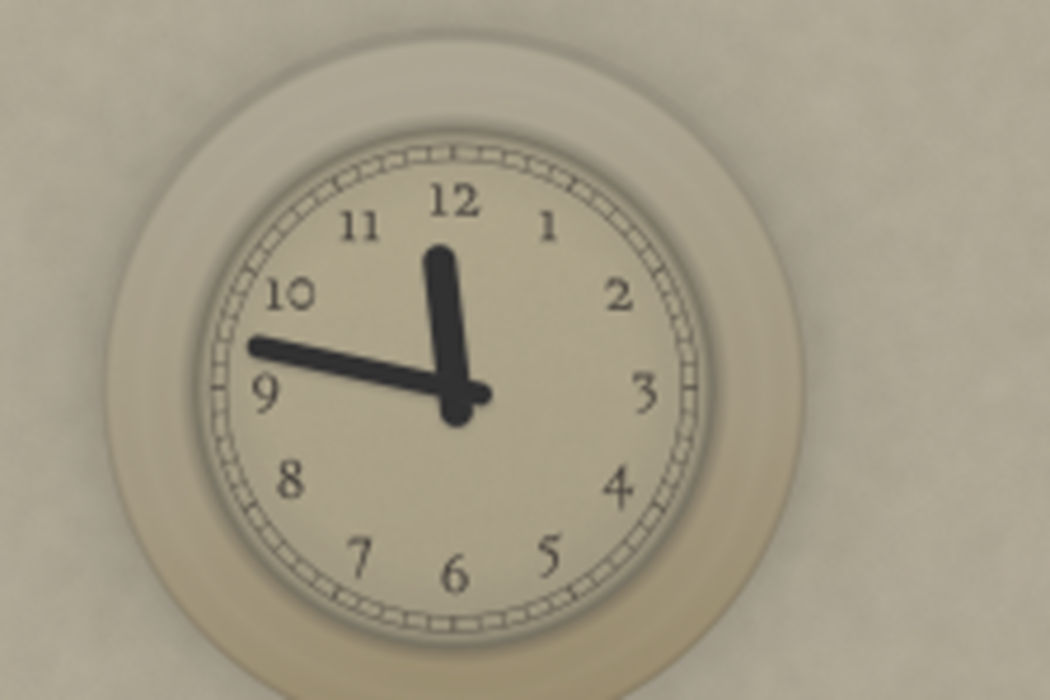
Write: 11 h 47 min
